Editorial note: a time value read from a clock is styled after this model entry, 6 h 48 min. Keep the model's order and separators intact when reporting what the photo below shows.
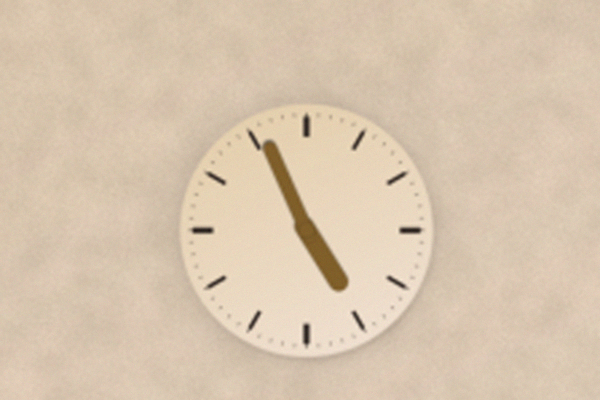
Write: 4 h 56 min
